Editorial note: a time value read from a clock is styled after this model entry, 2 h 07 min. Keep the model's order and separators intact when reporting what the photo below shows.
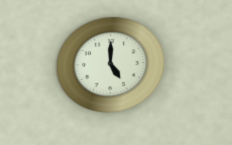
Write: 5 h 00 min
